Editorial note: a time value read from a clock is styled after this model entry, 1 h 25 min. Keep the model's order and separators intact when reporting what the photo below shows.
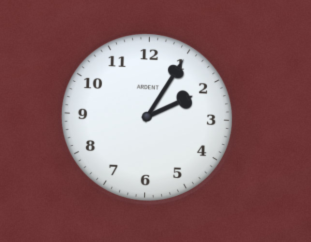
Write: 2 h 05 min
